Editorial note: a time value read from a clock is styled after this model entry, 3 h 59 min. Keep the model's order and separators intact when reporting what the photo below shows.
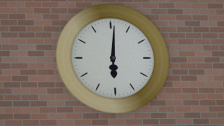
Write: 6 h 01 min
